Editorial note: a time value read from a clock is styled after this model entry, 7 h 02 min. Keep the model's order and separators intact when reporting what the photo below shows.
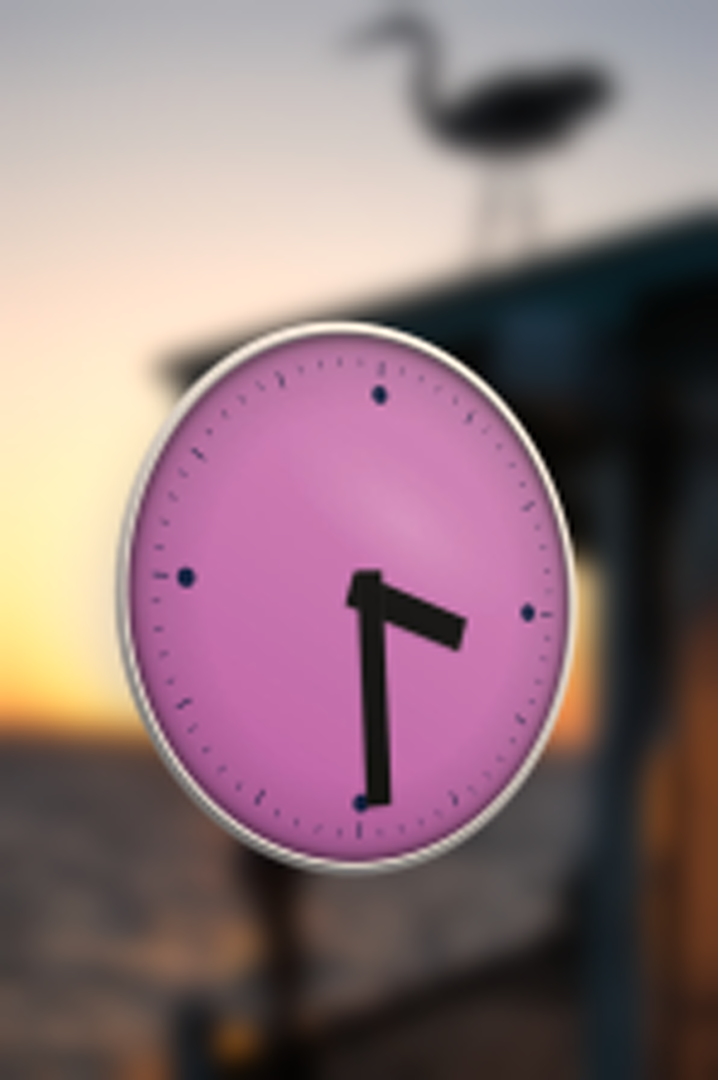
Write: 3 h 29 min
